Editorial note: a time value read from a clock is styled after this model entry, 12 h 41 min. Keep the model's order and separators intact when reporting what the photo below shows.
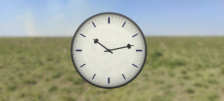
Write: 10 h 13 min
